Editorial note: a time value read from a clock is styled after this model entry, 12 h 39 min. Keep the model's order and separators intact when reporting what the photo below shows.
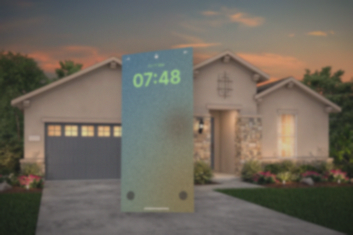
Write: 7 h 48 min
